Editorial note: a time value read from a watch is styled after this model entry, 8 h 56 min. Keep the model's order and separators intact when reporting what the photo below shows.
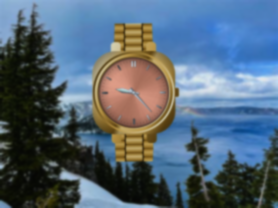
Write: 9 h 23 min
